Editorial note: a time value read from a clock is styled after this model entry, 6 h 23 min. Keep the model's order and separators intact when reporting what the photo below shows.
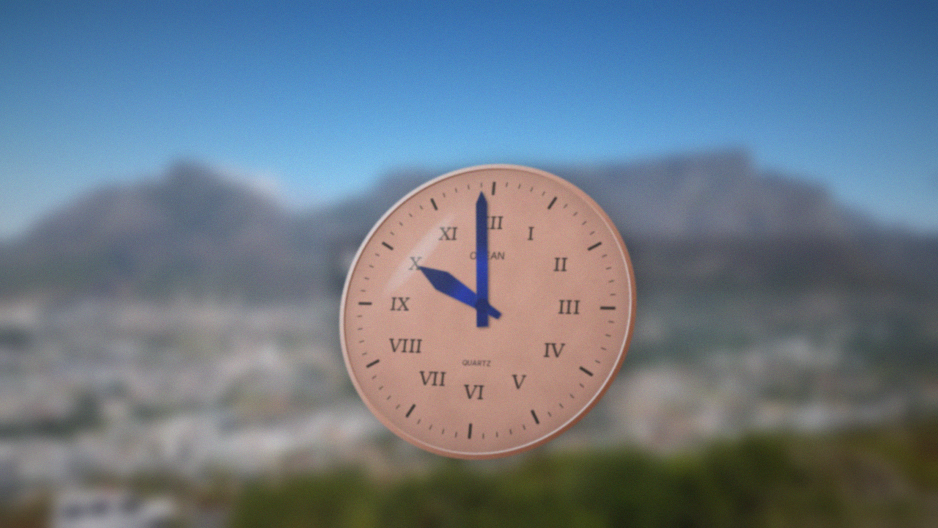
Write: 9 h 59 min
